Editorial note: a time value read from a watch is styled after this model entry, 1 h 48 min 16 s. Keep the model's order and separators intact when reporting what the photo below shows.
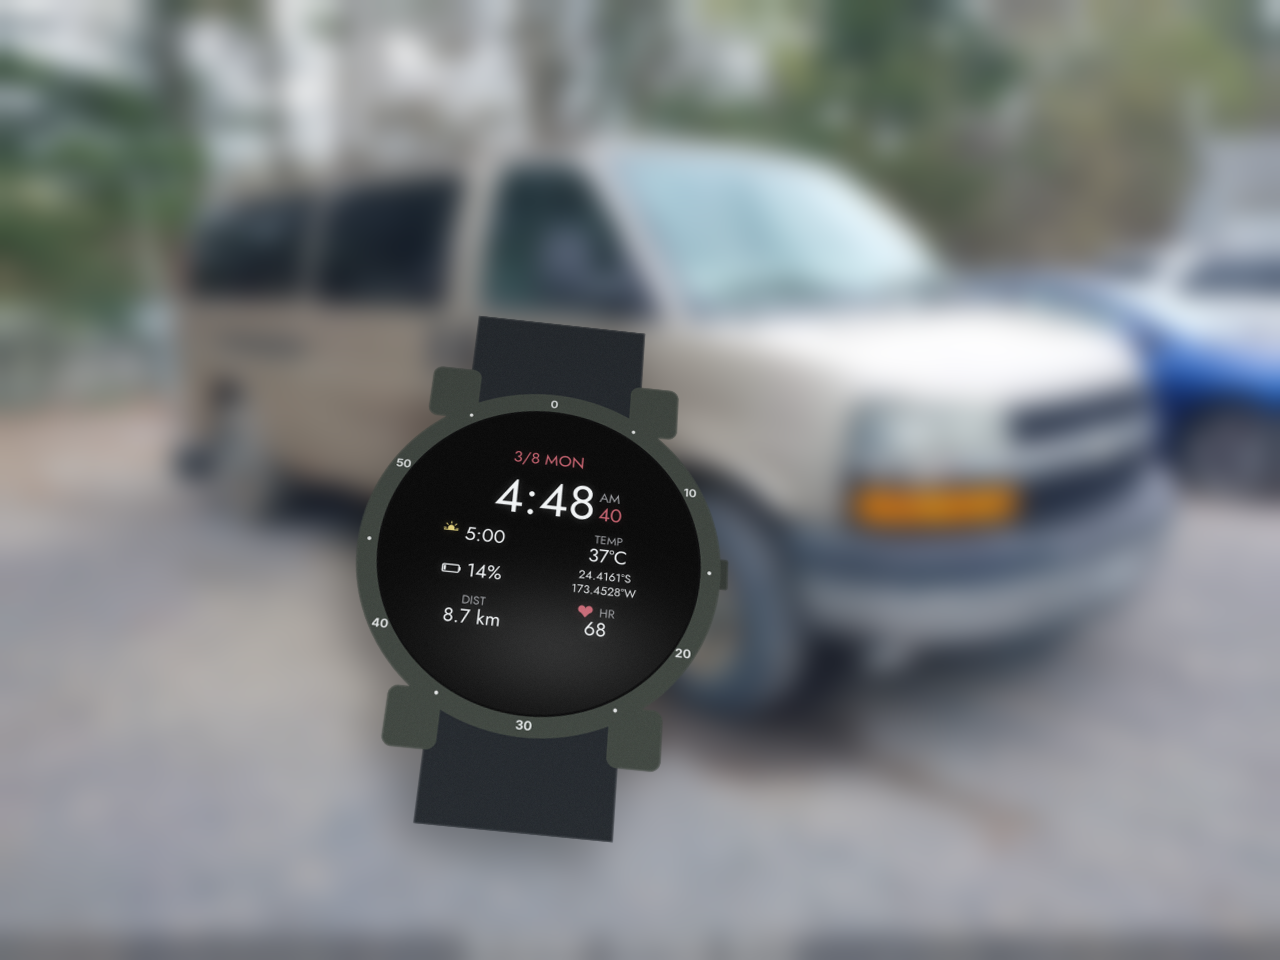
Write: 4 h 48 min 40 s
